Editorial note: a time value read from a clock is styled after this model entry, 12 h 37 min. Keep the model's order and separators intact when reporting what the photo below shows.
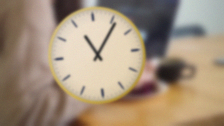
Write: 11 h 06 min
